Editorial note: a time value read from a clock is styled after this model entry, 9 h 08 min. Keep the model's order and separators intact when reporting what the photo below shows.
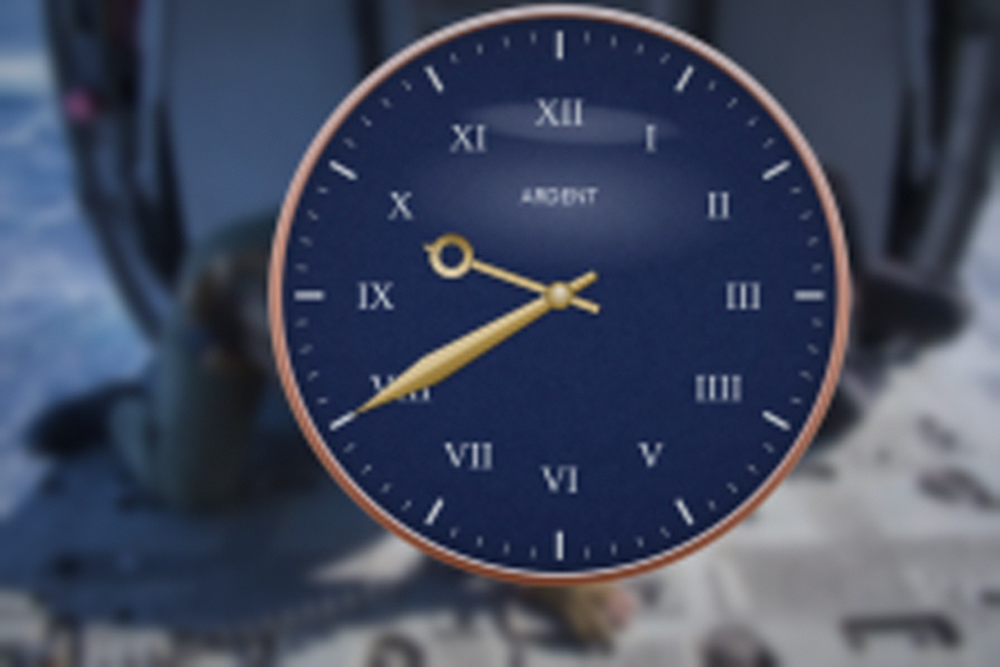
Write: 9 h 40 min
